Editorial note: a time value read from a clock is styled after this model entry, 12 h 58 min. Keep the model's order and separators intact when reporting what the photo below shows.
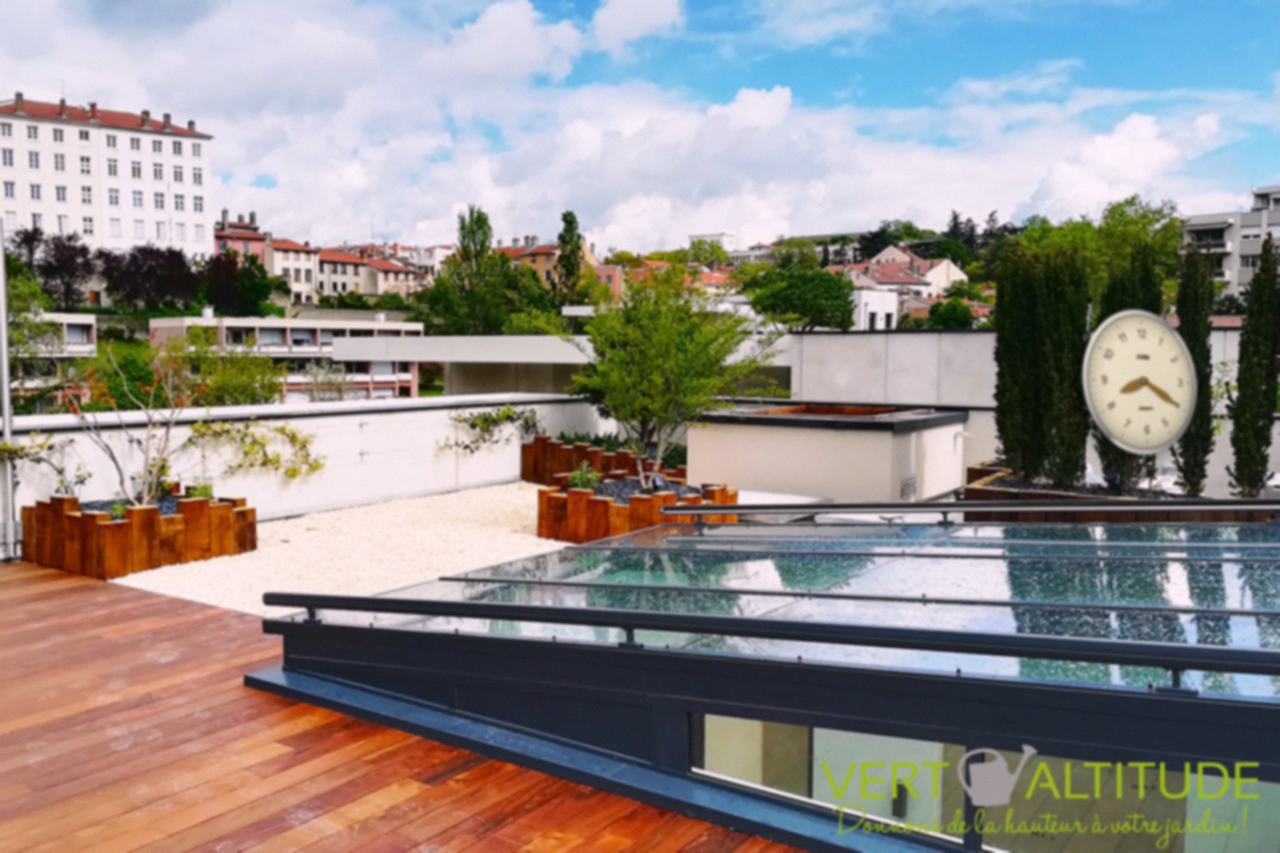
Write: 8 h 20 min
